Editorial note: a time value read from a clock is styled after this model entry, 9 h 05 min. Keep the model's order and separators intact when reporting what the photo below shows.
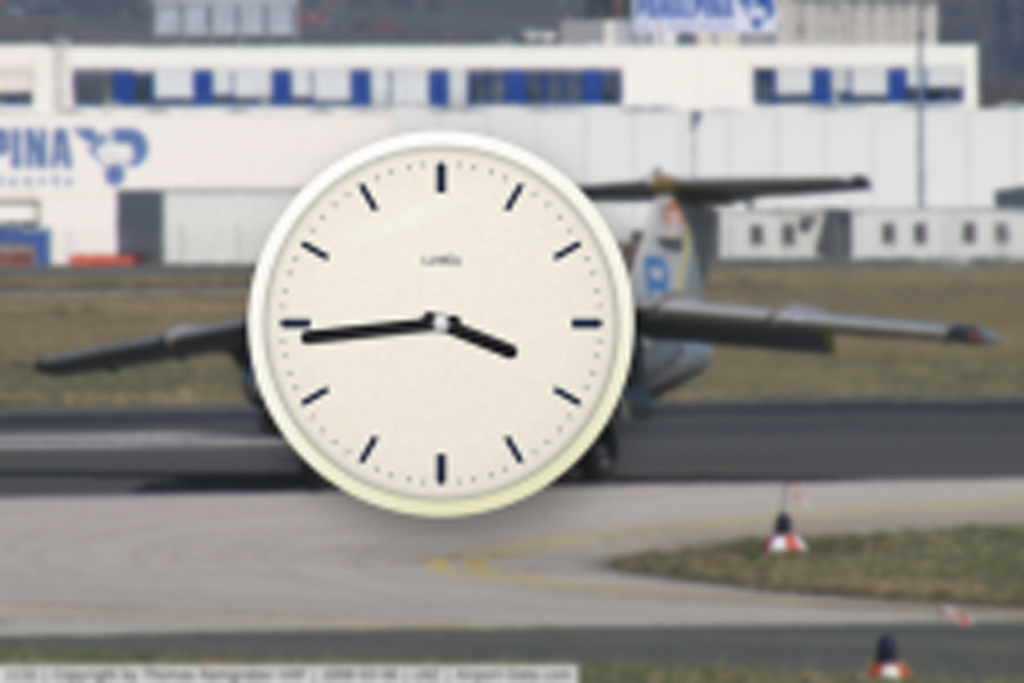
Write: 3 h 44 min
